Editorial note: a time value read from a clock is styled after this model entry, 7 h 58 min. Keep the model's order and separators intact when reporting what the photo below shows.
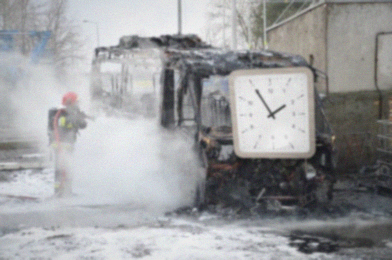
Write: 1 h 55 min
